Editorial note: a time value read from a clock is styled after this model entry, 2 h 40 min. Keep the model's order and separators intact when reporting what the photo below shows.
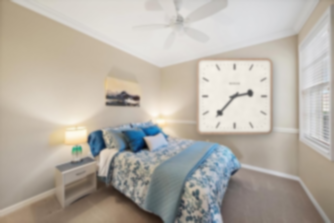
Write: 2 h 37 min
